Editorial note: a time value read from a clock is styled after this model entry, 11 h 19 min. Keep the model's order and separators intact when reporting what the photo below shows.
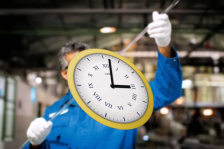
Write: 3 h 02 min
